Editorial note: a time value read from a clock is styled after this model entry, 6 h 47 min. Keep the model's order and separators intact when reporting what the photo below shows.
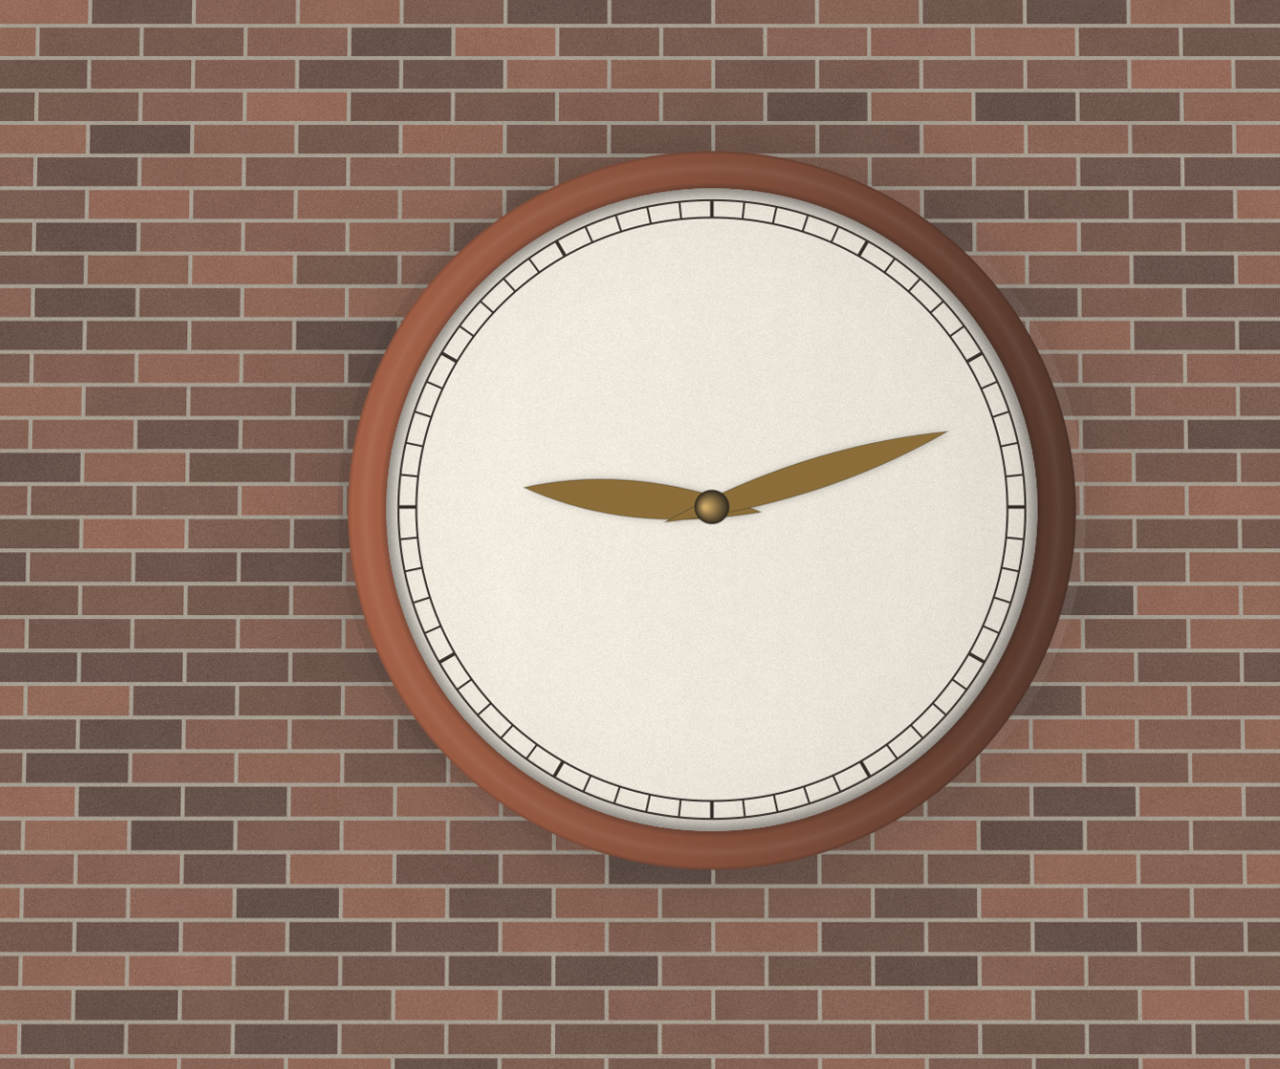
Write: 9 h 12 min
